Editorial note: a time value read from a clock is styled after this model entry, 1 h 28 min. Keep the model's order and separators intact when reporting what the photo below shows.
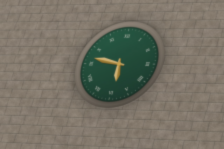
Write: 5 h 47 min
